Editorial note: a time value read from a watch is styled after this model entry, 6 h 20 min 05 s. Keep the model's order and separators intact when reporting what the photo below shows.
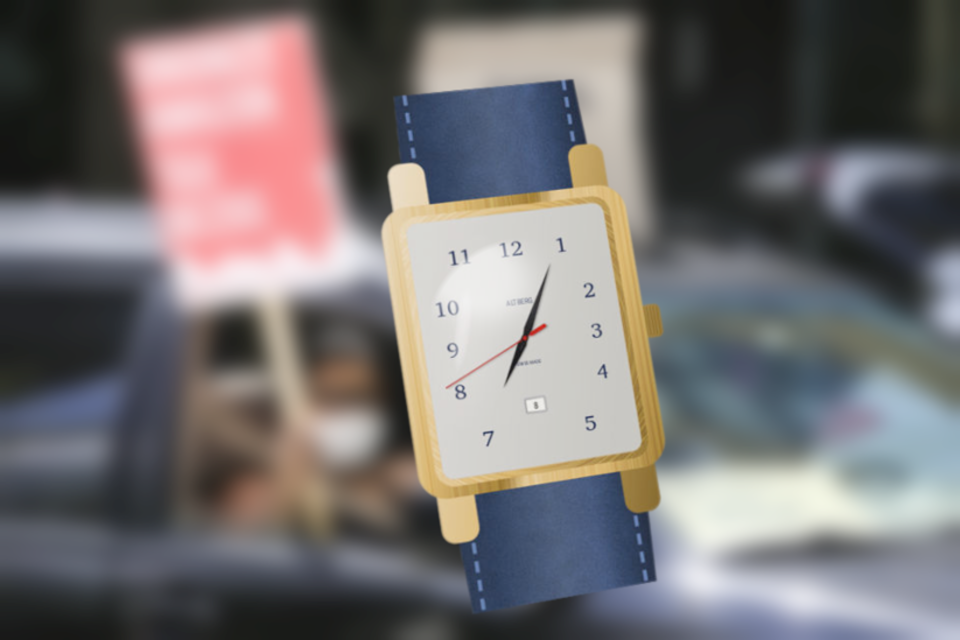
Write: 7 h 04 min 41 s
